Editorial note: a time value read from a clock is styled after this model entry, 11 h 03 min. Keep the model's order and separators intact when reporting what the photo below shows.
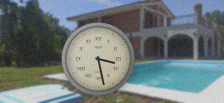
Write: 3 h 28 min
